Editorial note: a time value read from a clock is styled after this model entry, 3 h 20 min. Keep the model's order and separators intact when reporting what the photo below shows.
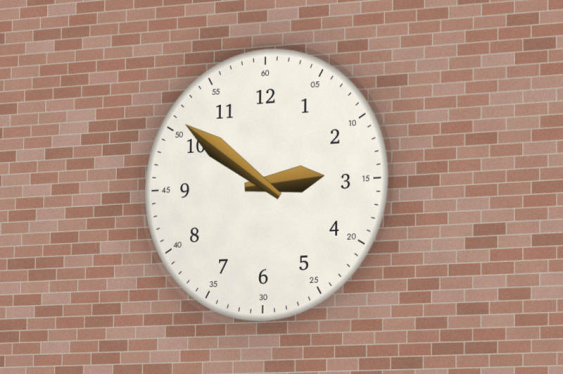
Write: 2 h 51 min
